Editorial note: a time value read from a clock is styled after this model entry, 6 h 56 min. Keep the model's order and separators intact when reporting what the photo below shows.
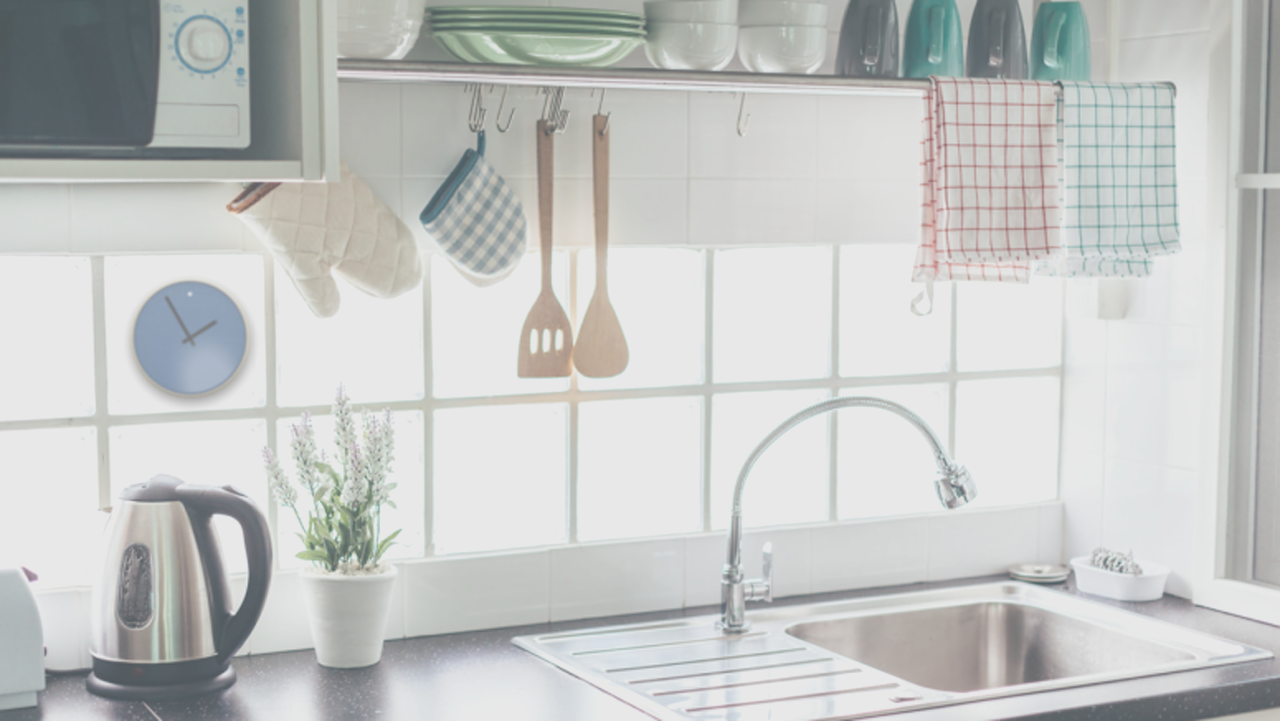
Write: 1 h 55 min
